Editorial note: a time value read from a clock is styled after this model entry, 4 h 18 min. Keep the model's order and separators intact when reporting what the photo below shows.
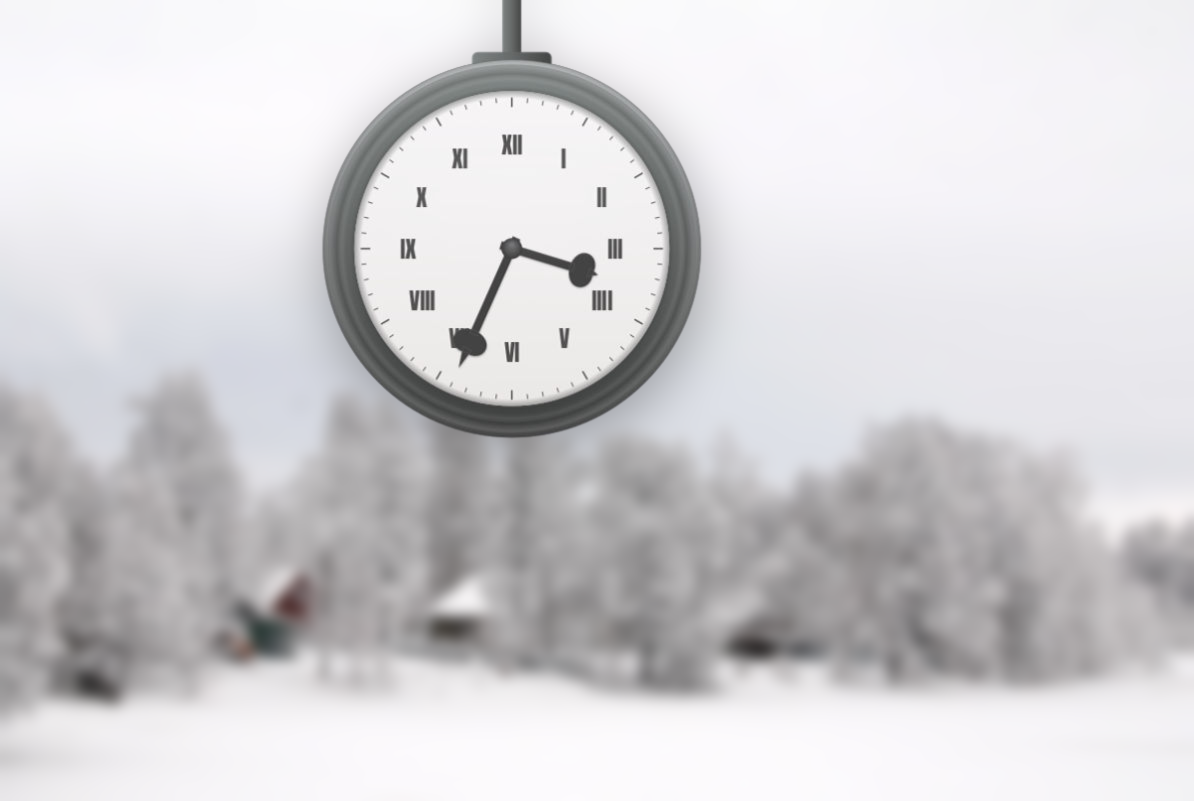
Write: 3 h 34 min
